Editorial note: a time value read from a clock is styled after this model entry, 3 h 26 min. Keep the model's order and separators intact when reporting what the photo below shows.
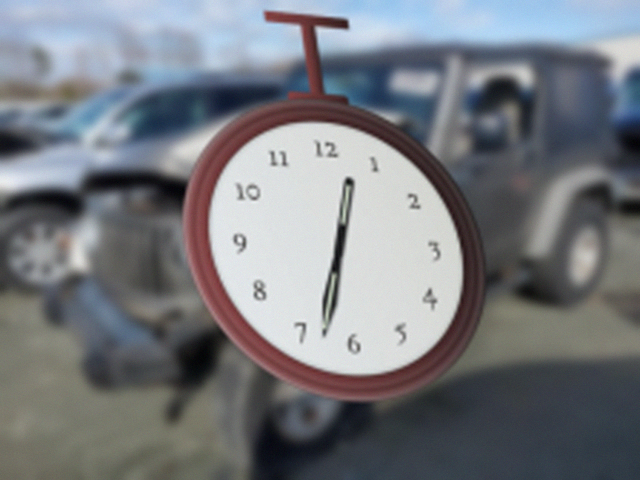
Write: 12 h 33 min
